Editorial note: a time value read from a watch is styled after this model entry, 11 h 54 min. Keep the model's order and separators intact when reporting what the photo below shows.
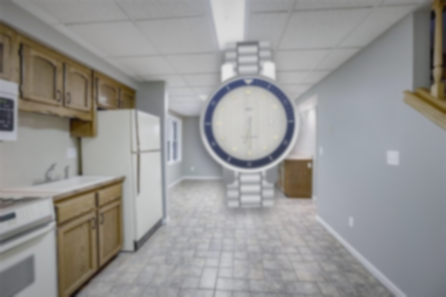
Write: 6 h 30 min
